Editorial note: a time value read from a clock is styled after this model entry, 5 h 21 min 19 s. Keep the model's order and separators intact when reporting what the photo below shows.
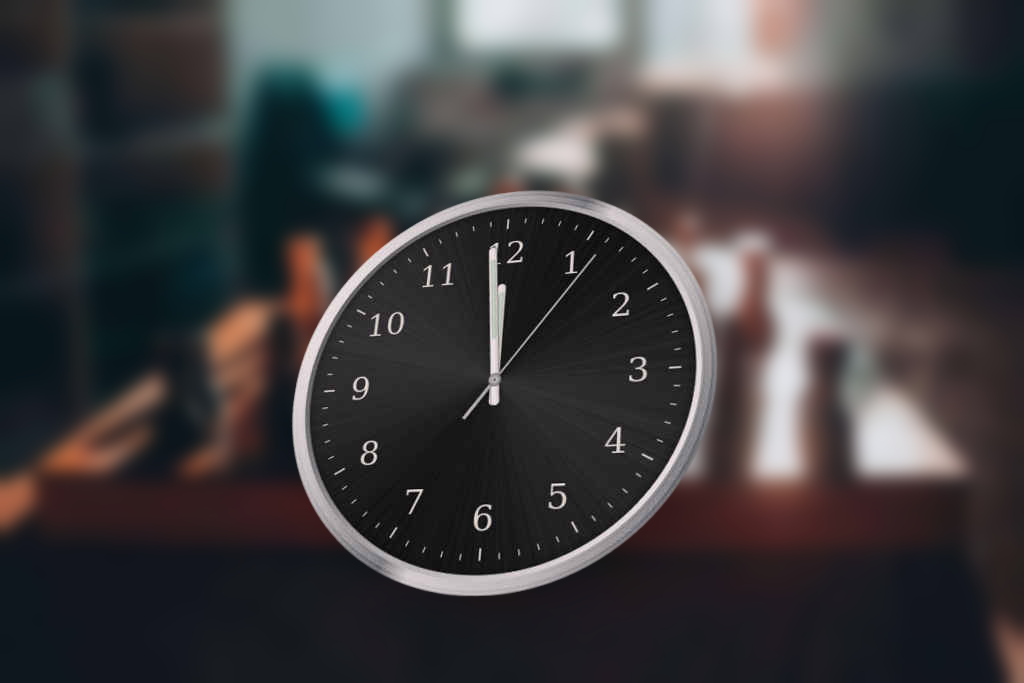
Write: 11 h 59 min 06 s
